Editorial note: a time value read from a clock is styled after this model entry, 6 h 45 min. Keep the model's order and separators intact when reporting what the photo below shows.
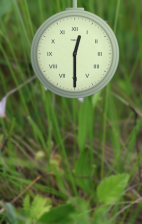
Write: 12 h 30 min
